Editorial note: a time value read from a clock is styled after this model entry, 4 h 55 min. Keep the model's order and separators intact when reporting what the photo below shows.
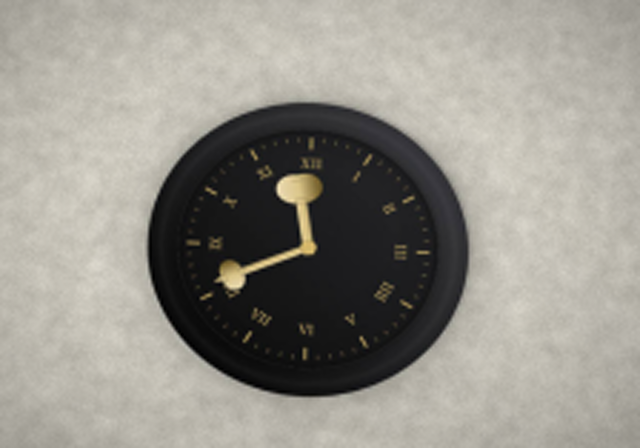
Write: 11 h 41 min
